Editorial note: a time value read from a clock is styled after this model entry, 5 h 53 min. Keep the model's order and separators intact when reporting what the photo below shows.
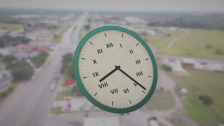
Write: 8 h 24 min
